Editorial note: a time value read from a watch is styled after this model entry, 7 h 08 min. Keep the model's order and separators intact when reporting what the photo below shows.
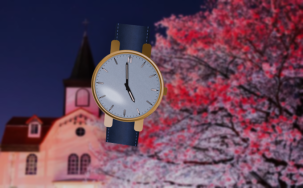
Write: 4 h 59 min
